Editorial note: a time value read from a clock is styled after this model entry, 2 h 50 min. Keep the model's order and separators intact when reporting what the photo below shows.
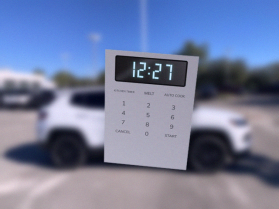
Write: 12 h 27 min
